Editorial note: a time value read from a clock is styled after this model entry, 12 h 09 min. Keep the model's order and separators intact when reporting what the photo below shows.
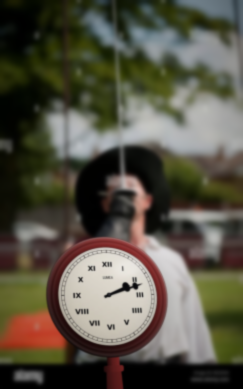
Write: 2 h 12 min
